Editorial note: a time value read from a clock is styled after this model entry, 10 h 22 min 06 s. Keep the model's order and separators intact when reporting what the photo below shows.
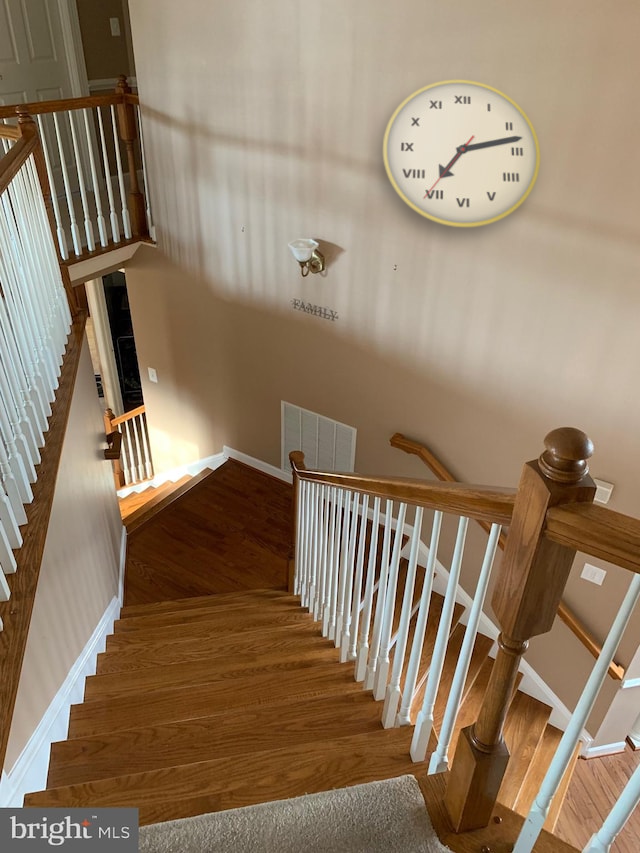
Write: 7 h 12 min 36 s
